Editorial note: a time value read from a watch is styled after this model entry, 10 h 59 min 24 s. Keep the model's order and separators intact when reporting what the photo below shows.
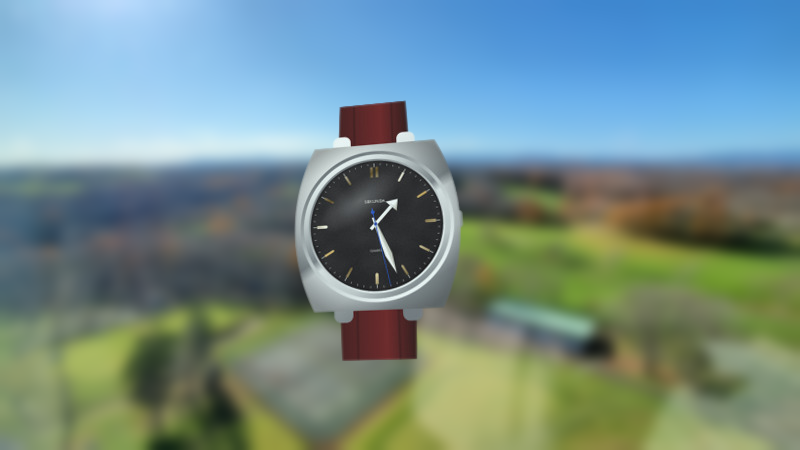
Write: 1 h 26 min 28 s
